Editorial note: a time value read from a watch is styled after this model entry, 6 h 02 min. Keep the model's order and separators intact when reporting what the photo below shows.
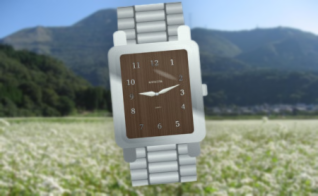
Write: 9 h 12 min
